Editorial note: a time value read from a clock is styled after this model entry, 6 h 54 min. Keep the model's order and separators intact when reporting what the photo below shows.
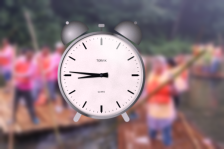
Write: 8 h 46 min
